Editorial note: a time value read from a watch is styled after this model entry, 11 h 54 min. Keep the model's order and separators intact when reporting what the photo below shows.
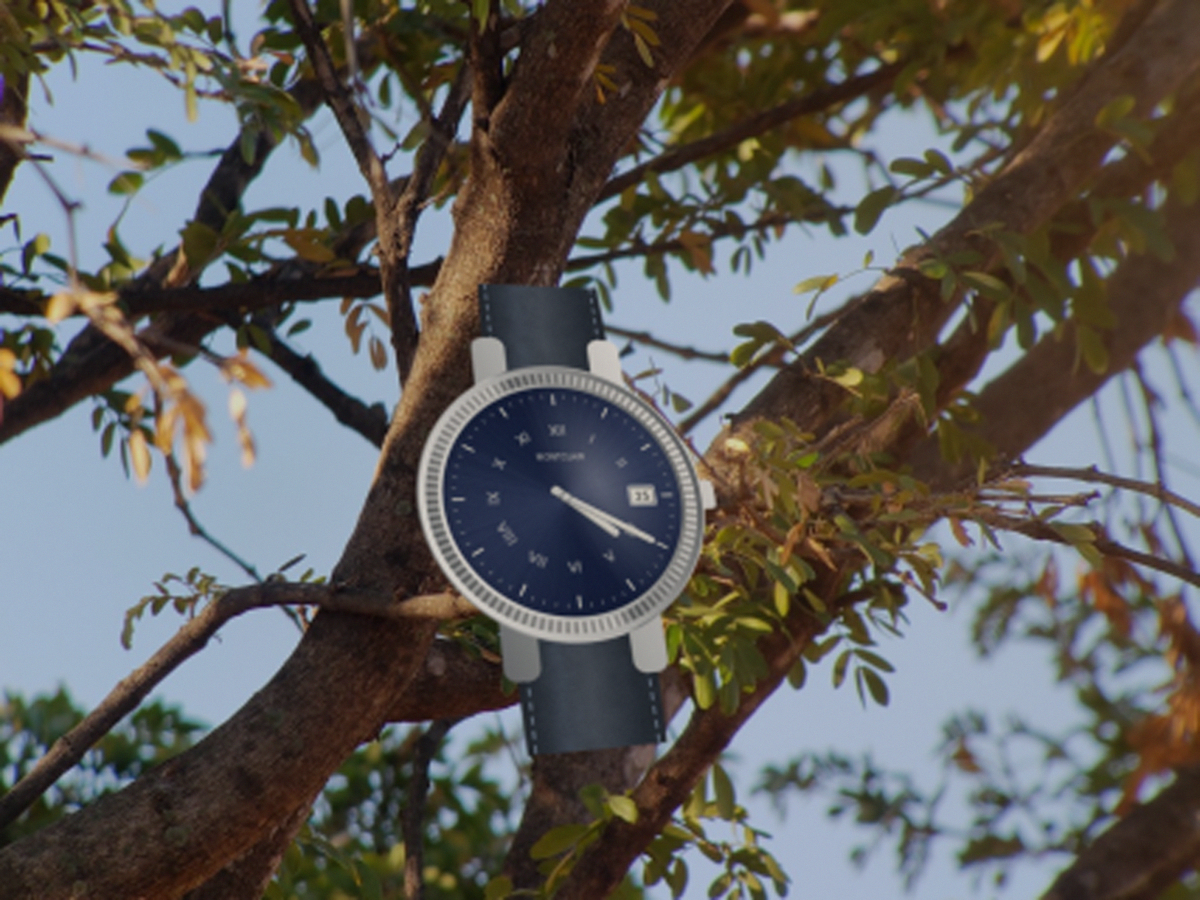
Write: 4 h 20 min
